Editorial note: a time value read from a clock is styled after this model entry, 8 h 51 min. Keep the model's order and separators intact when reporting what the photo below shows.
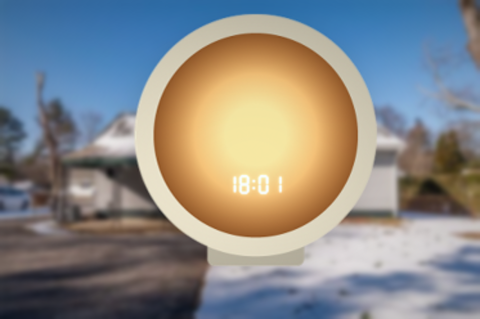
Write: 18 h 01 min
